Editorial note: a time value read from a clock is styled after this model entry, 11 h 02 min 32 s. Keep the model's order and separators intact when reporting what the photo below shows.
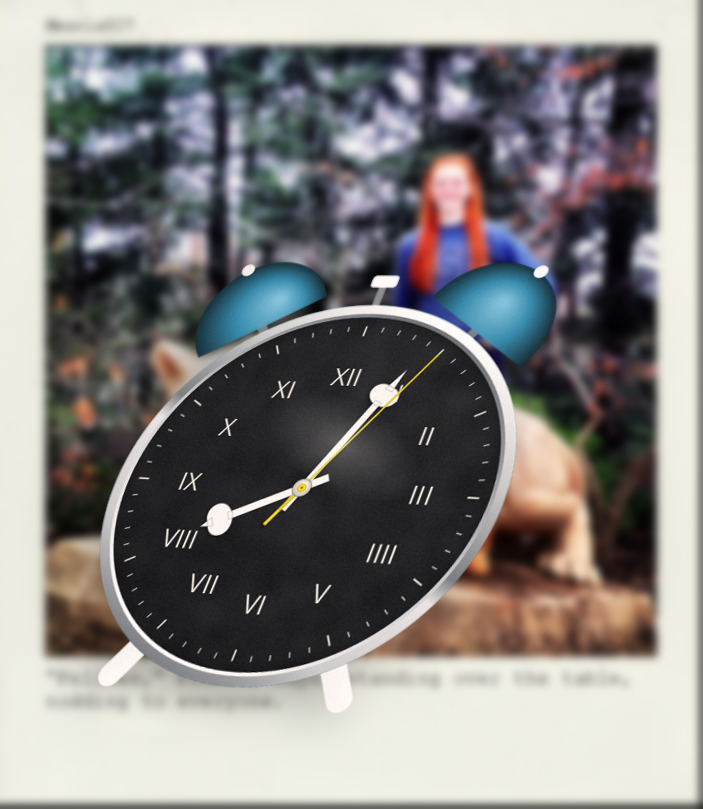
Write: 8 h 04 min 05 s
